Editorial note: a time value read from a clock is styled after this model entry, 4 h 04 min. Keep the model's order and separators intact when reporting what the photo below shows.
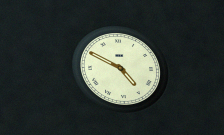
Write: 4 h 50 min
